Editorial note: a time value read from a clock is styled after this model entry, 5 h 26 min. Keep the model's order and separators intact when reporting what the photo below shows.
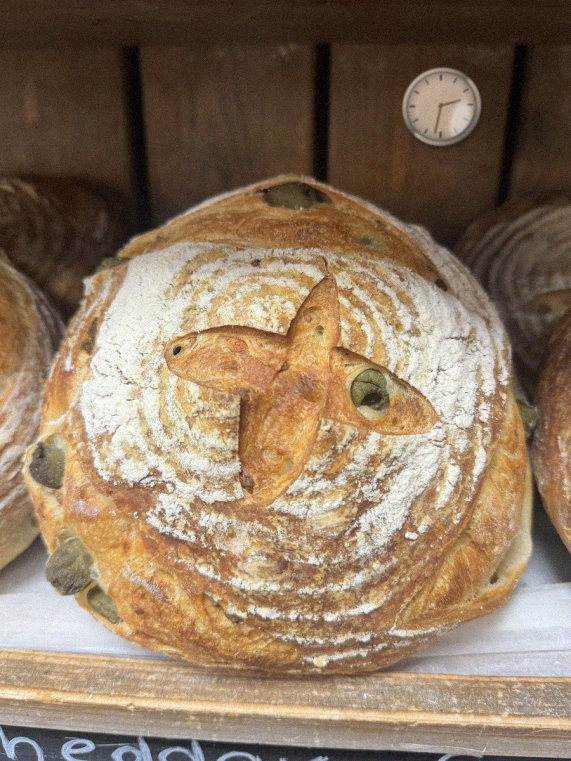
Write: 2 h 32 min
